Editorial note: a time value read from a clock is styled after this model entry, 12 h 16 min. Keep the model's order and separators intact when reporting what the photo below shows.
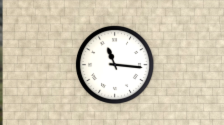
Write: 11 h 16 min
